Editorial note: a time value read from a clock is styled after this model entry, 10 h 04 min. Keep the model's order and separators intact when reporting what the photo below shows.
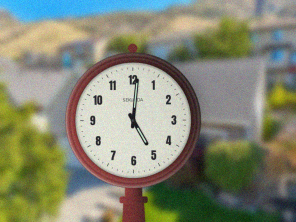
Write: 5 h 01 min
